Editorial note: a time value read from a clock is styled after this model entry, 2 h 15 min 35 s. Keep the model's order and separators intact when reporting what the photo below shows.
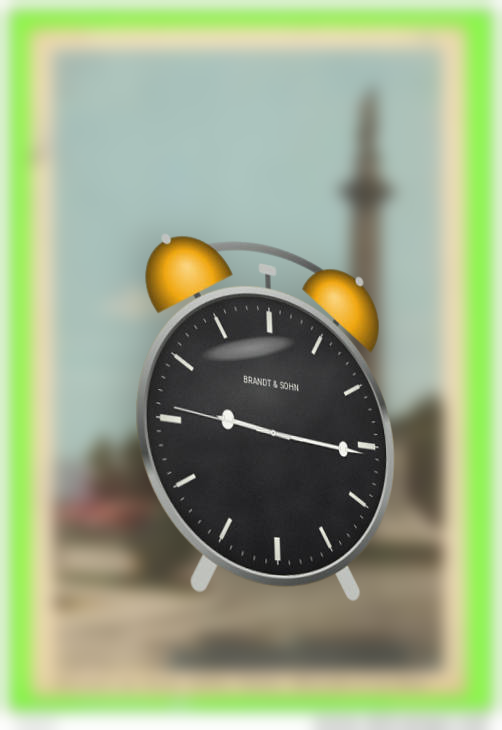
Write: 9 h 15 min 46 s
